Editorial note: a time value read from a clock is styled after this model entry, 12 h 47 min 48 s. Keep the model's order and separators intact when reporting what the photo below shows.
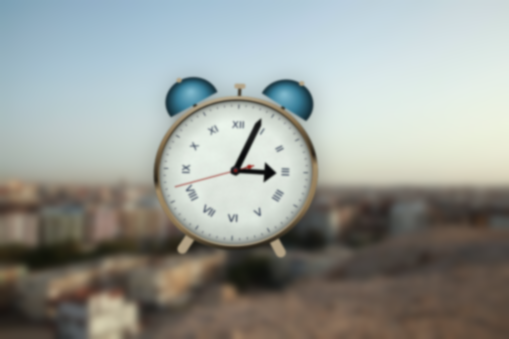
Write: 3 h 03 min 42 s
